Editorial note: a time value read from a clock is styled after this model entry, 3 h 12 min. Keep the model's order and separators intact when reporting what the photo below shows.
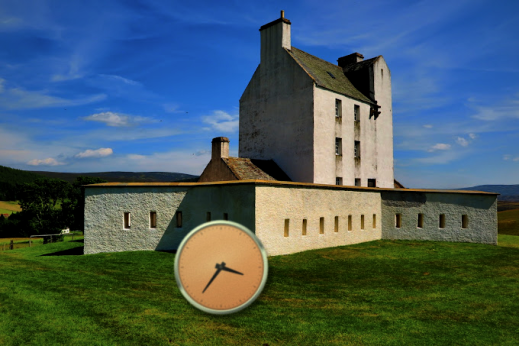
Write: 3 h 36 min
